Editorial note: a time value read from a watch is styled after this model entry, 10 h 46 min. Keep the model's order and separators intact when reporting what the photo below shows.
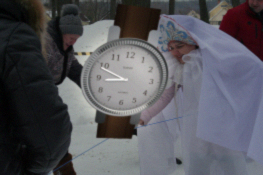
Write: 8 h 49 min
